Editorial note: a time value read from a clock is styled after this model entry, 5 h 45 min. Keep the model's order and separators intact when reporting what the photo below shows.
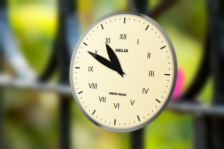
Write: 10 h 49 min
